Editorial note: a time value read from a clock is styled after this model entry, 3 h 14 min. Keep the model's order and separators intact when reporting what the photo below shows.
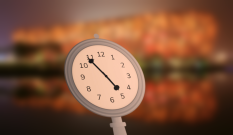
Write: 4 h 54 min
